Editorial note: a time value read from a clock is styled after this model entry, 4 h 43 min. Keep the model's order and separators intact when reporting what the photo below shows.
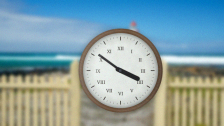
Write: 3 h 51 min
